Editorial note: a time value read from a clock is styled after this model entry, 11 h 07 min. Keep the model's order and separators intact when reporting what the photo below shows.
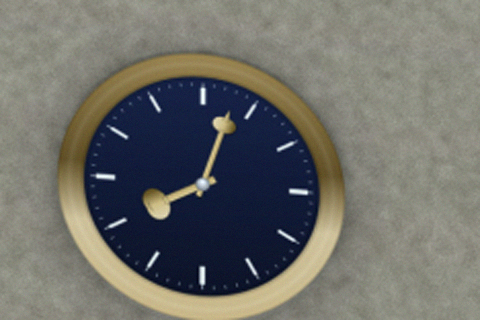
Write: 8 h 03 min
